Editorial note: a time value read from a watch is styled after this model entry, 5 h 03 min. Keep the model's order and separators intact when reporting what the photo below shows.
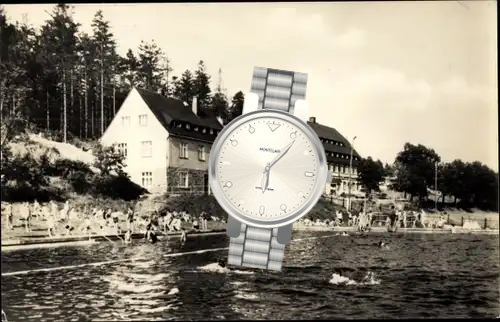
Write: 6 h 06 min
